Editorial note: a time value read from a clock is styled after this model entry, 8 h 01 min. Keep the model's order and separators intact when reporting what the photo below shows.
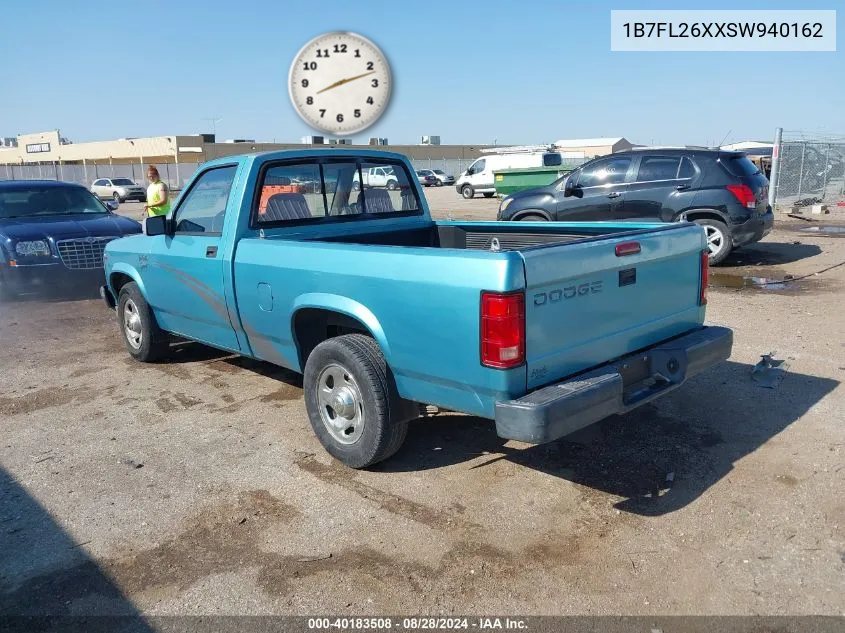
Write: 8 h 12 min
